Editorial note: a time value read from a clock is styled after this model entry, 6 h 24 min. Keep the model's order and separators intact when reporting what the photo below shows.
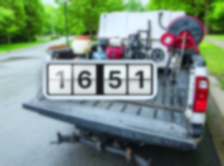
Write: 16 h 51 min
